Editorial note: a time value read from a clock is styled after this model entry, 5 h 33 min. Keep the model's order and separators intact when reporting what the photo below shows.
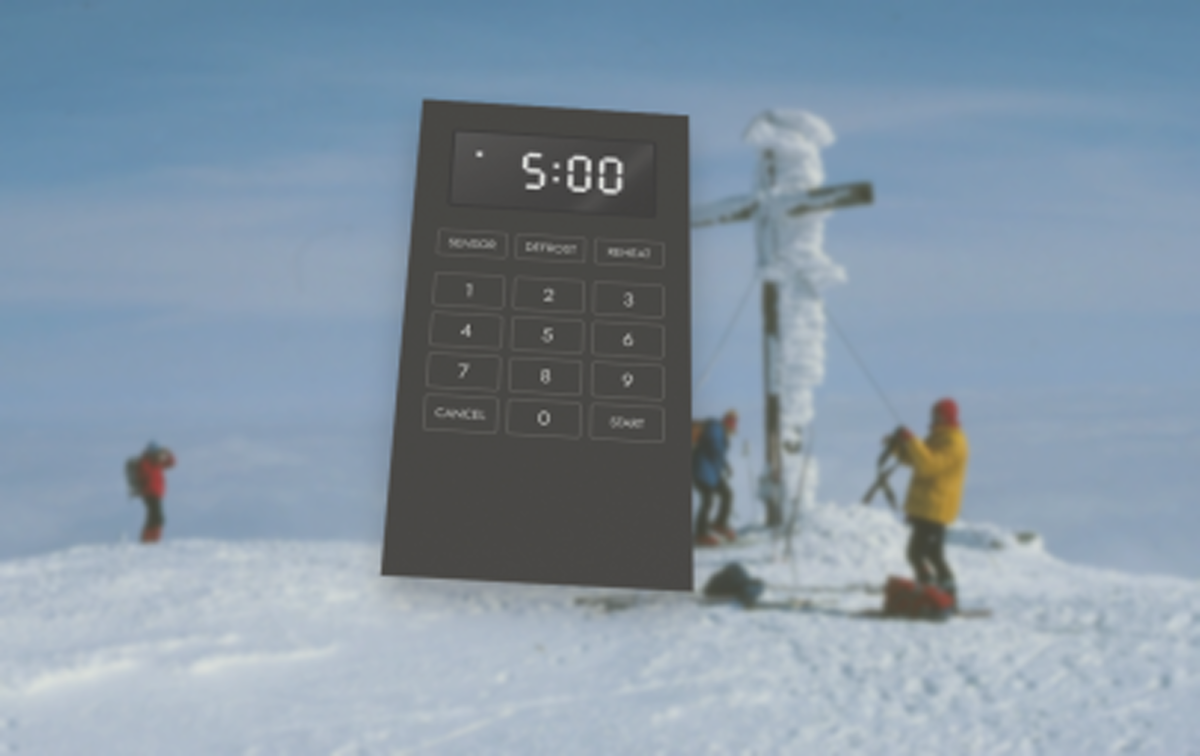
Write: 5 h 00 min
